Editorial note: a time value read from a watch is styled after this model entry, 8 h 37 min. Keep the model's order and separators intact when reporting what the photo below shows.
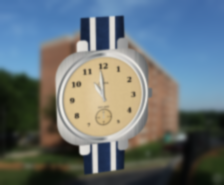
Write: 10 h 59 min
